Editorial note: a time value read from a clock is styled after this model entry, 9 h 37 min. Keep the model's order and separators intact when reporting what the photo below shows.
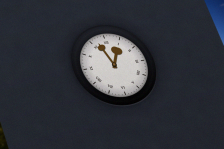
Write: 12 h 57 min
